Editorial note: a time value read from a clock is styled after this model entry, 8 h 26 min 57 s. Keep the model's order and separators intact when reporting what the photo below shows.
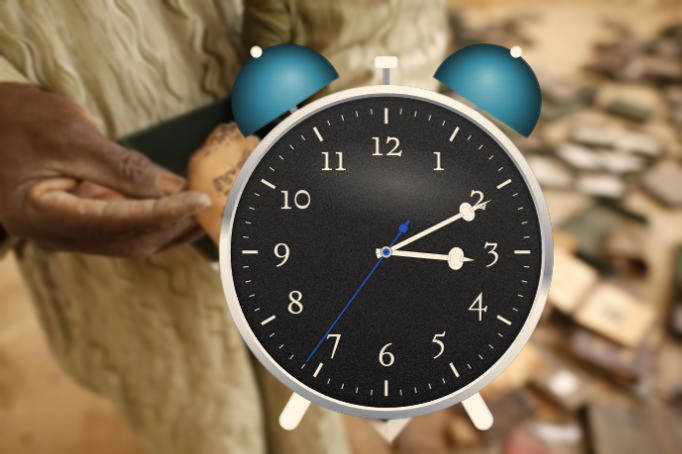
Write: 3 h 10 min 36 s
